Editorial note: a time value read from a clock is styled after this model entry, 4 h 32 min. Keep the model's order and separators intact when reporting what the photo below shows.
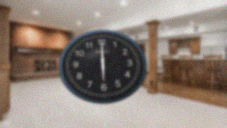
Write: 6 h 00 min
